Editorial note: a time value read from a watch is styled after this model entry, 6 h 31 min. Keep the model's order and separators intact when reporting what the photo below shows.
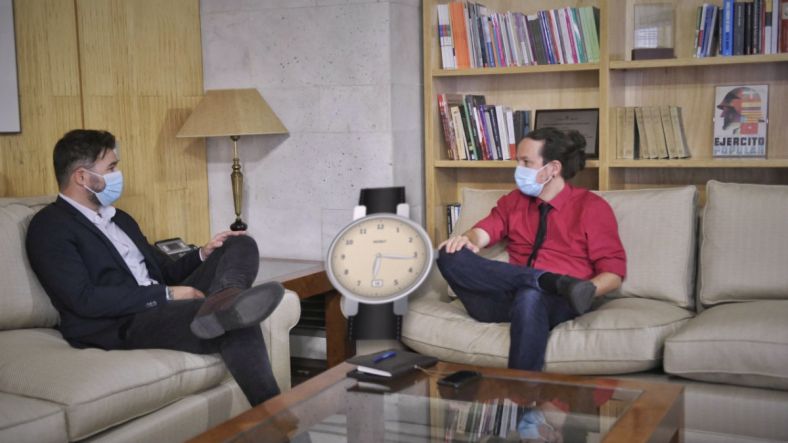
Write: 6 h 16 min
